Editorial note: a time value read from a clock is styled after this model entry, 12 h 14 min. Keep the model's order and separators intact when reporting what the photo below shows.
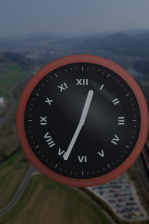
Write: 12 h 34 min
